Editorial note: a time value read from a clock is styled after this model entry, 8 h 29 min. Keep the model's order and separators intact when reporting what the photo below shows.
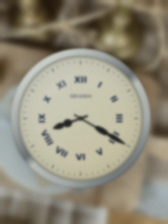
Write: 8 h 20 min
